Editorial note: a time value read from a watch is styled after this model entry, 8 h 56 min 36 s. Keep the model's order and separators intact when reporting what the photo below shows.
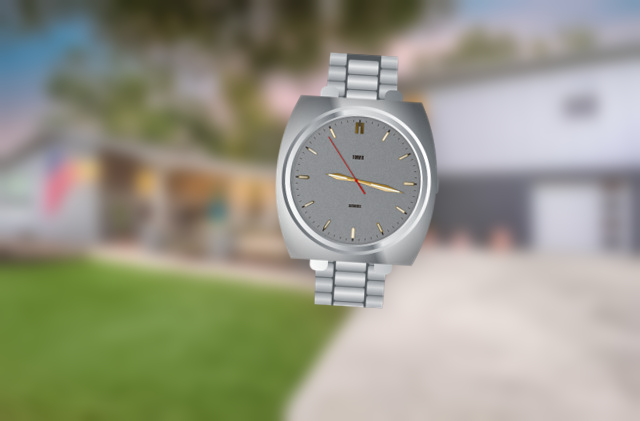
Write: 9 h 16 min 54 s
